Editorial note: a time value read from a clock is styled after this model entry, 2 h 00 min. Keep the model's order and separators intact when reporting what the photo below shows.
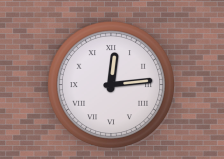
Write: 12 h 14 min
